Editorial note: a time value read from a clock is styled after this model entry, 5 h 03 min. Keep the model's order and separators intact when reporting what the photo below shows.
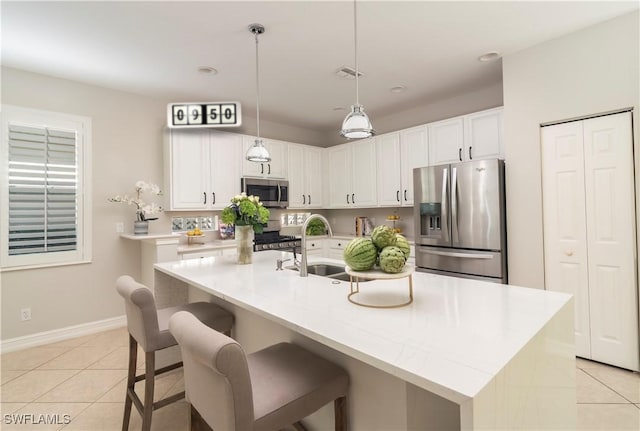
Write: 9 h 50 min
